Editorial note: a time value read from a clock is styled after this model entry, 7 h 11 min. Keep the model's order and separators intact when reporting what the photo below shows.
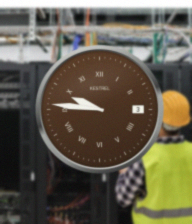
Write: 9 h 46 min
